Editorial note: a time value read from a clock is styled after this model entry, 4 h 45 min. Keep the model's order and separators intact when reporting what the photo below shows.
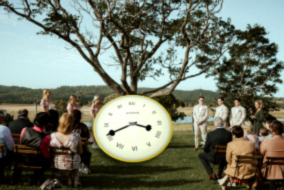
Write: 3 h 41 min
